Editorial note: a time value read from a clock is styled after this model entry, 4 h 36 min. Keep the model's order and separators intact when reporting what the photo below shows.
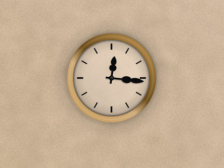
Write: 12 h 16 min
